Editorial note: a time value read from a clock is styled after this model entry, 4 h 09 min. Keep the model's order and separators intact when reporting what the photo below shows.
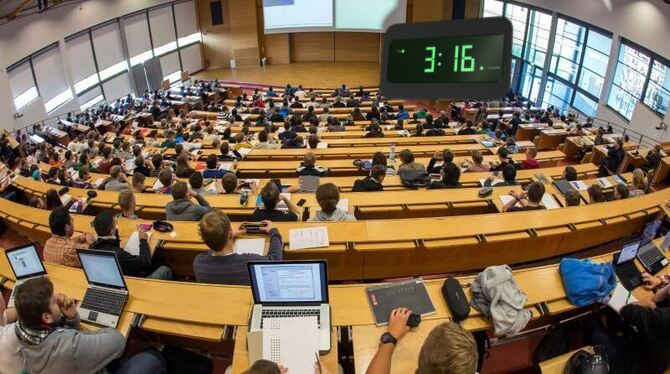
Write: 3 h 16 min
